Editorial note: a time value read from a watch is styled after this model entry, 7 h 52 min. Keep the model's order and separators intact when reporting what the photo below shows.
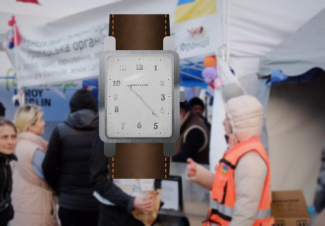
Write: 10 h 23 min
